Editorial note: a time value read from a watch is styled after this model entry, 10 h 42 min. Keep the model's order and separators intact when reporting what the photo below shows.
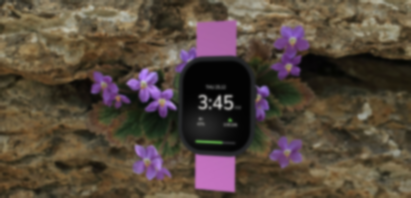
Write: 3 h 45 min
